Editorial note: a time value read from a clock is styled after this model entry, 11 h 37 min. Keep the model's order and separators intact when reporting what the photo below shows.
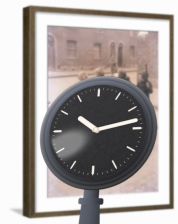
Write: 10 h 13 min
